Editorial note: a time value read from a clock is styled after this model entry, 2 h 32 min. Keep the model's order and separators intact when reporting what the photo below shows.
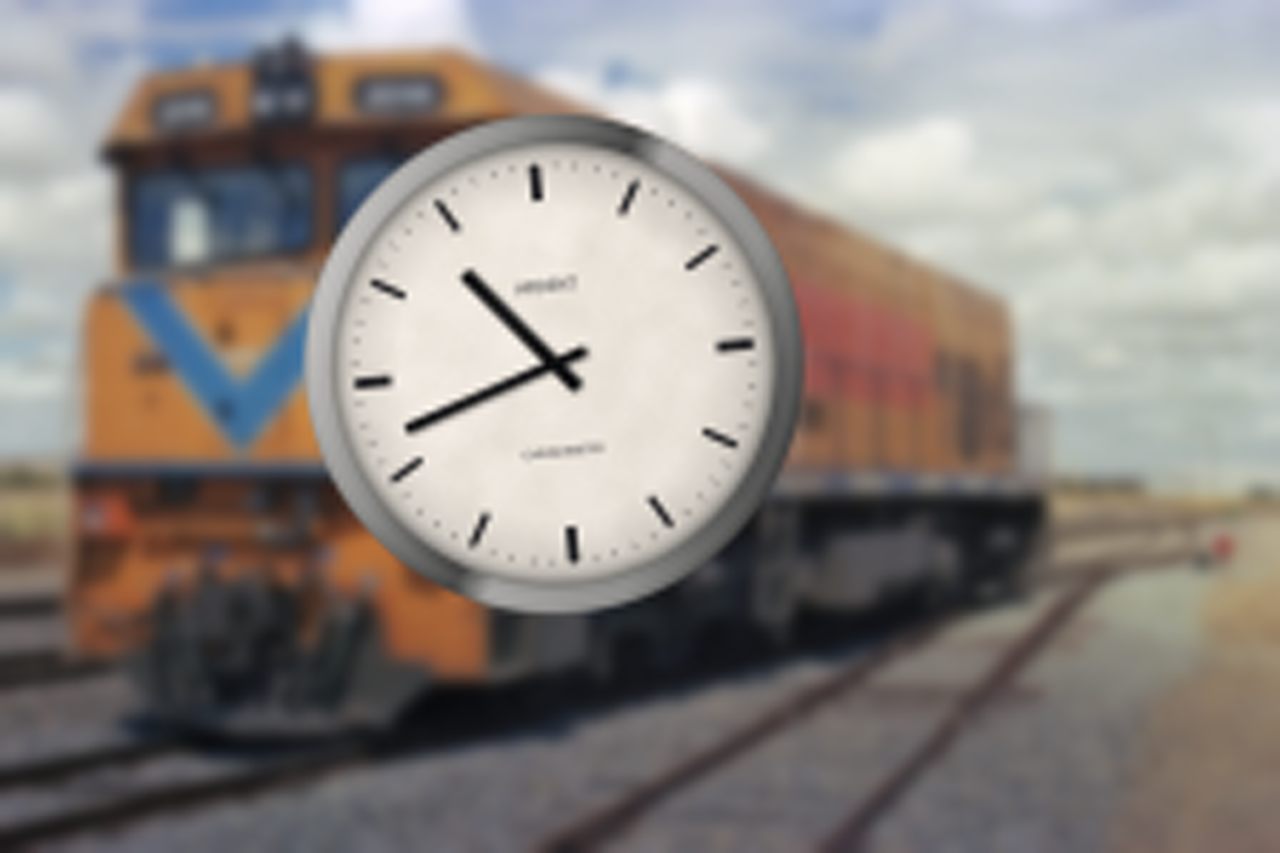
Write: 10 h 42 min
